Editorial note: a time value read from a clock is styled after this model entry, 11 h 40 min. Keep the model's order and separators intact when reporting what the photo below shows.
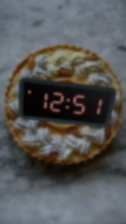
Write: 12 h 51 min
